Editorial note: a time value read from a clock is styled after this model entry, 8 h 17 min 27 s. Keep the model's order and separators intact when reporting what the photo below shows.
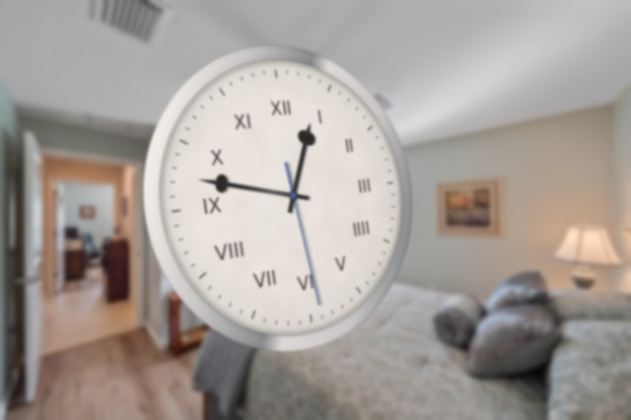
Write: 12 h 47 min 29 s
